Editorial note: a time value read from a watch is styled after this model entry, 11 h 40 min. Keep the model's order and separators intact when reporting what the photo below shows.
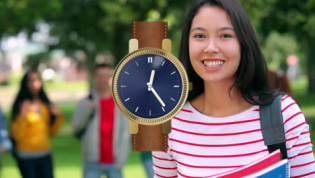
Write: 12 h 24 min
